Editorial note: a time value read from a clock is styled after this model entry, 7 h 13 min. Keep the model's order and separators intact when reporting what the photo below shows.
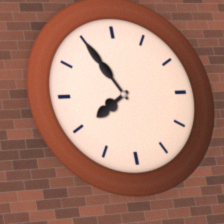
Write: 7 h 55 min
